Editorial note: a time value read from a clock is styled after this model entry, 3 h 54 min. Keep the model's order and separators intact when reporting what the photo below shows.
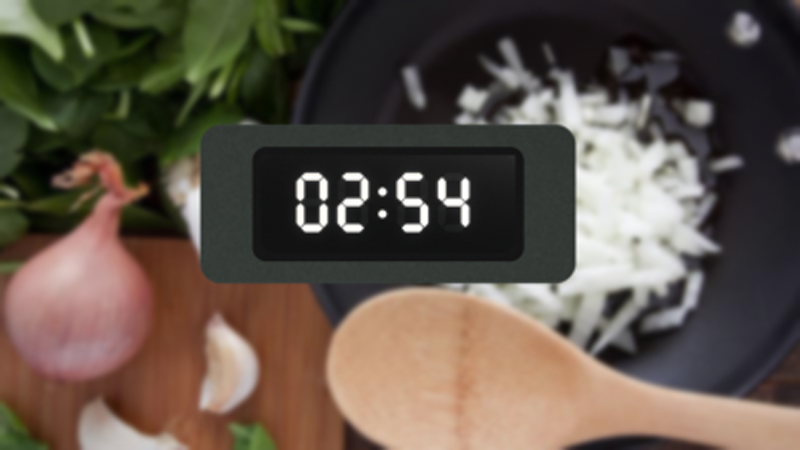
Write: 2 h 54 min
